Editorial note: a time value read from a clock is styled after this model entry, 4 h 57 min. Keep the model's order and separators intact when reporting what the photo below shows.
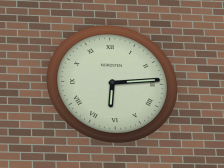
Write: 6 h 14 min
